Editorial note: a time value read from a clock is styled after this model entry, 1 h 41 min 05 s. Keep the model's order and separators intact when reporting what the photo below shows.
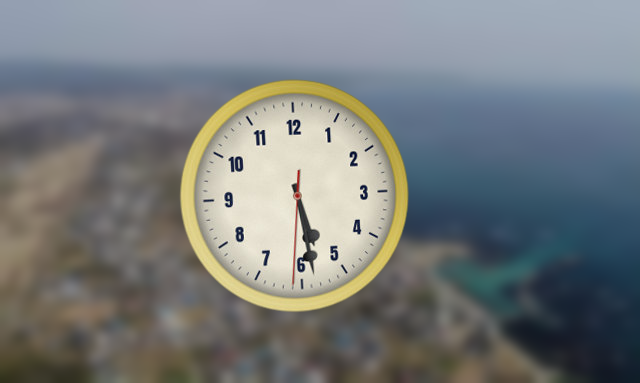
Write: 5 h 28 min 31 s
